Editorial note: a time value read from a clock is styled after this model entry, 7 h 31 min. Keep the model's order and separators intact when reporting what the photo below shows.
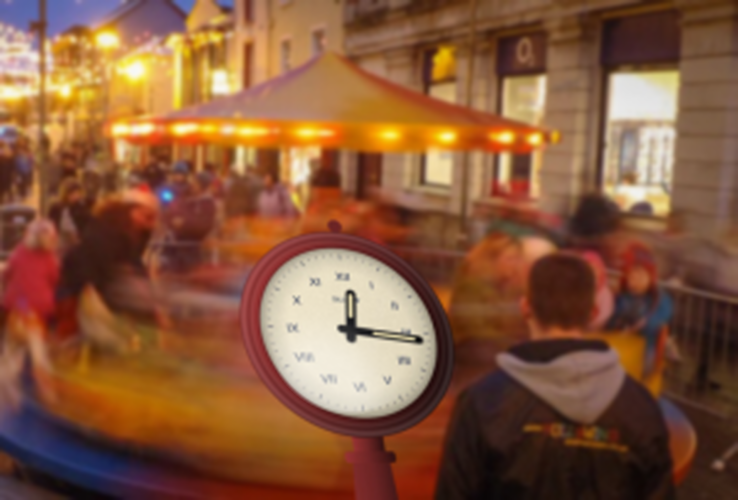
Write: 12 h 16 min
